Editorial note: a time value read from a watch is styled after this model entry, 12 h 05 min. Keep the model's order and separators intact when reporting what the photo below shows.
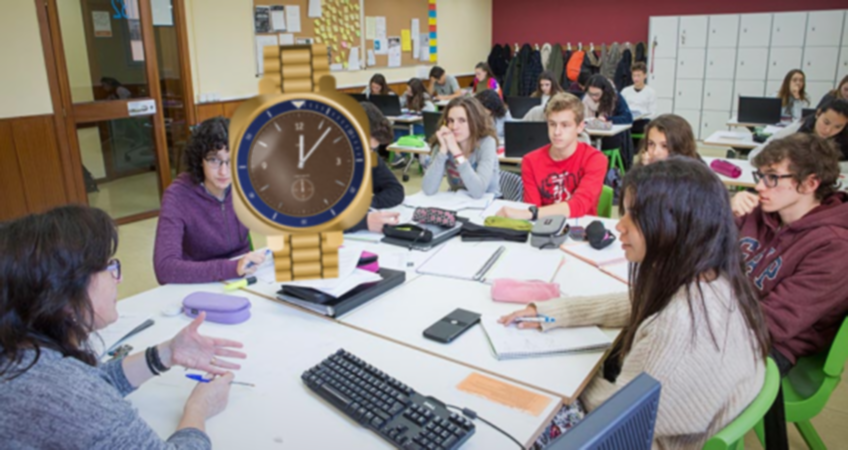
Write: 12 h 07 min
